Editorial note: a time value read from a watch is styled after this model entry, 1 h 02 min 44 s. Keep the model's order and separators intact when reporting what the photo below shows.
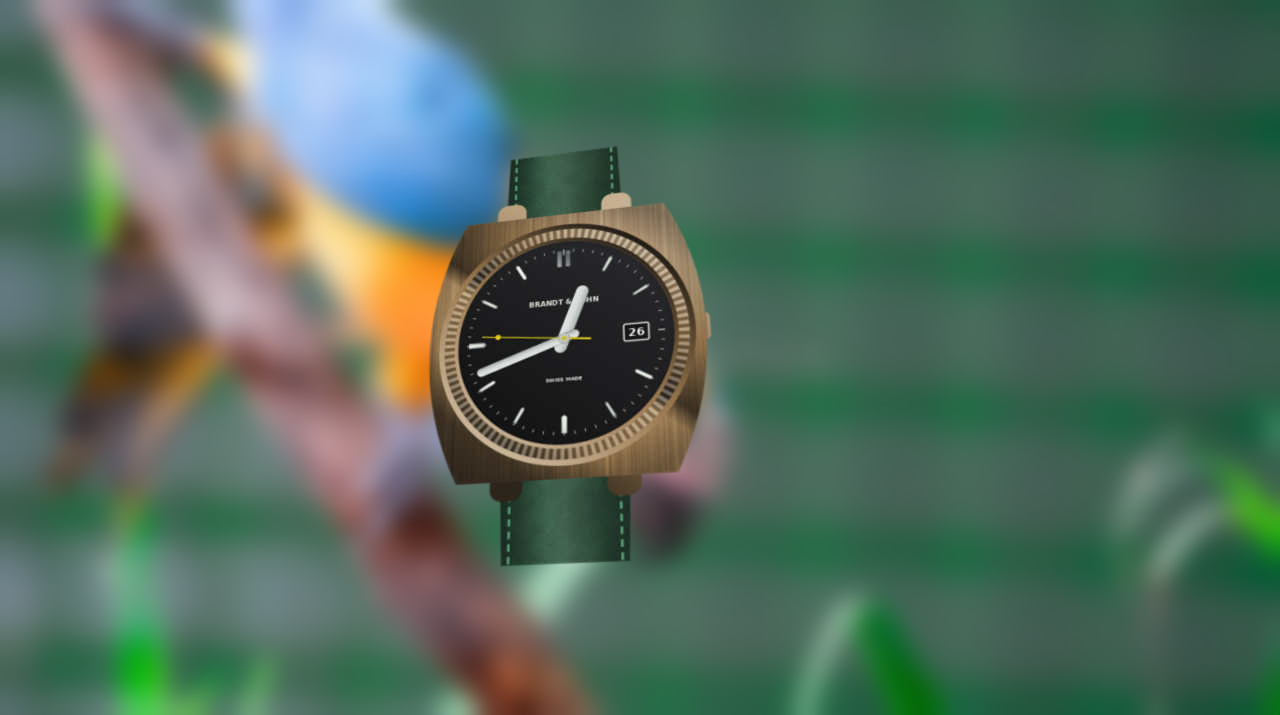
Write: 12 h 41 min 46 s
